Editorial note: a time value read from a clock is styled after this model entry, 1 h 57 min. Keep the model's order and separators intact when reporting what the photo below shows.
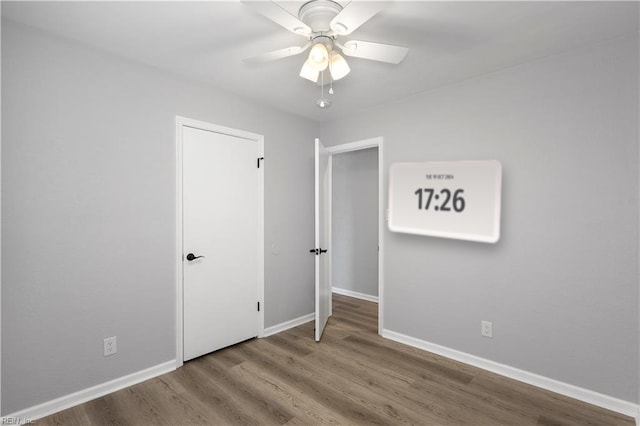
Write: 17 h 26 min
